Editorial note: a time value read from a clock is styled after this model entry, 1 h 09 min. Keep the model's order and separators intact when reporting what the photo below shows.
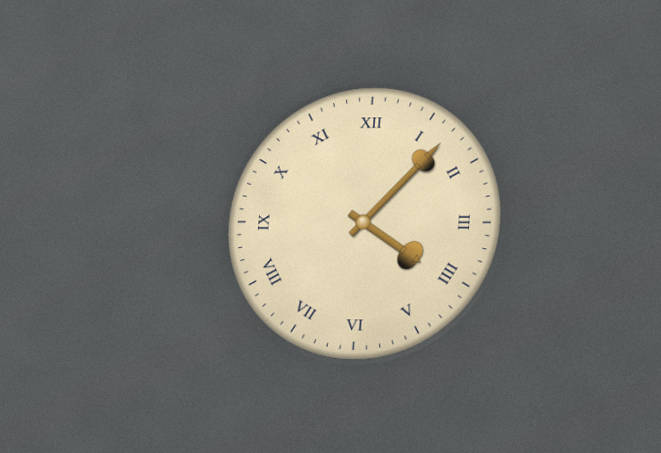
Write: 4 h 07 min
